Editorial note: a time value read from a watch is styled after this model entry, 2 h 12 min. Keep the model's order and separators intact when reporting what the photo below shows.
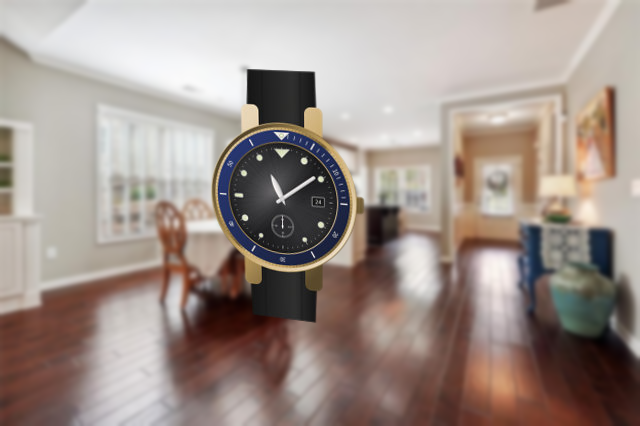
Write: 11 h 09 min
